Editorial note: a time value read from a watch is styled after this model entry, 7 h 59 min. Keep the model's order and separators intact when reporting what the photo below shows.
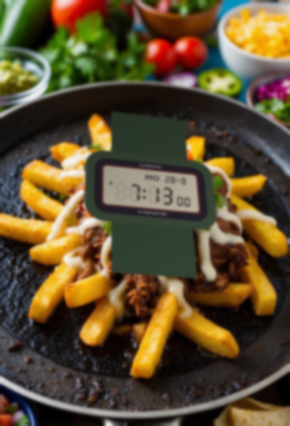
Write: 7 h 13 min
